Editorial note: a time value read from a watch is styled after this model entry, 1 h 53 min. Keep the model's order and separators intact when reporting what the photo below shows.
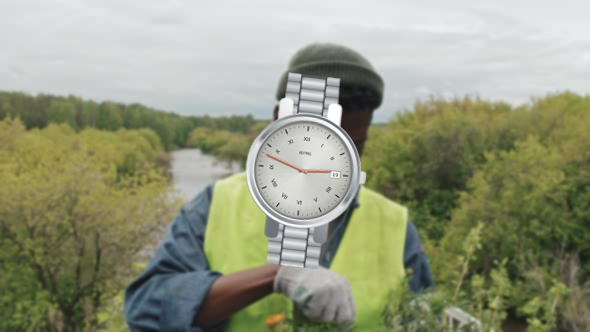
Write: 2 h 48 min
